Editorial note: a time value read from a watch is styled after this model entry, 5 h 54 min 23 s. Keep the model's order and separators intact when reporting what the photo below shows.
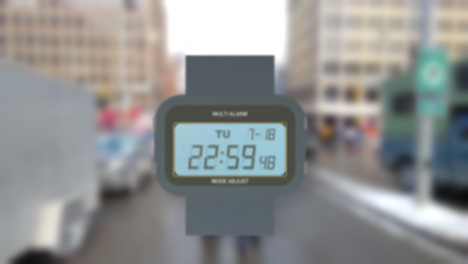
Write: 22 h 59 min 48 s
